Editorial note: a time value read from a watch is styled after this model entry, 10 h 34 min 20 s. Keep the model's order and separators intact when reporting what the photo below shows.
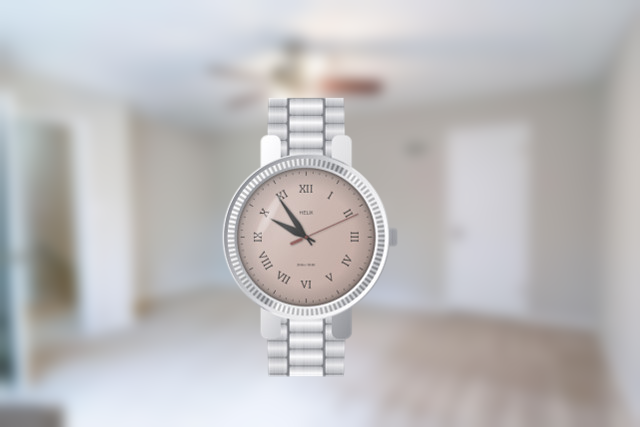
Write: 9 h 54 min 11 s
